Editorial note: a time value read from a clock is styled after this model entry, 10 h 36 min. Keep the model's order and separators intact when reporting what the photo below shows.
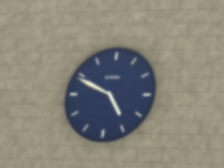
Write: 4 h 49 min
